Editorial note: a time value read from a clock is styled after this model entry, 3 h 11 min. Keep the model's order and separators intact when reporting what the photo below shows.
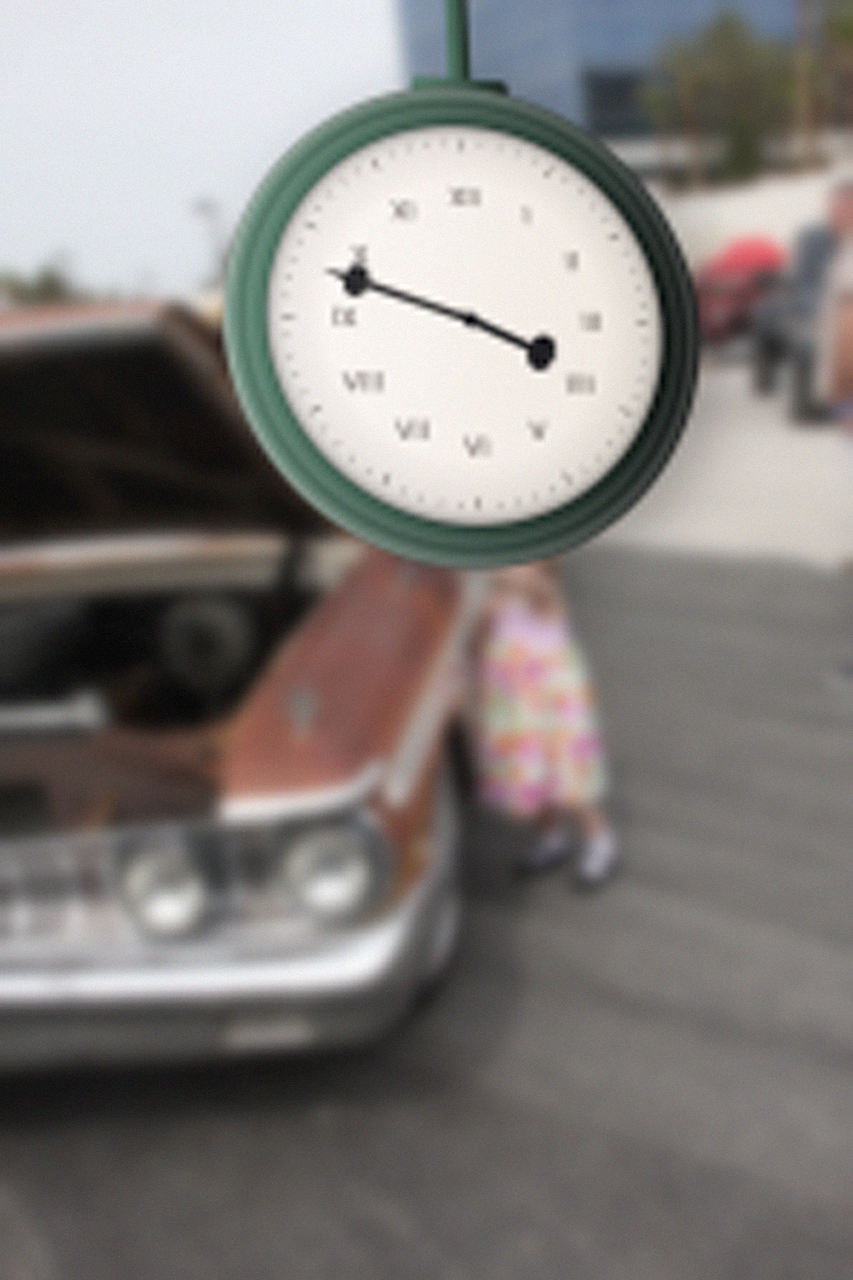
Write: 3 h 48 min
